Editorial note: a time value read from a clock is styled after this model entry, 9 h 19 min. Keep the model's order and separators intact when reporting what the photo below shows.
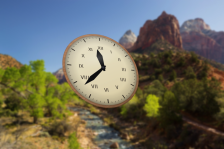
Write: 11 h 38 min
